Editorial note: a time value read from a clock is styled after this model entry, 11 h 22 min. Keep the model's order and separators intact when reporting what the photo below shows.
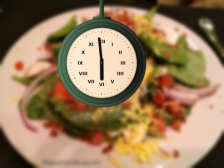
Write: 5 h 59 min
